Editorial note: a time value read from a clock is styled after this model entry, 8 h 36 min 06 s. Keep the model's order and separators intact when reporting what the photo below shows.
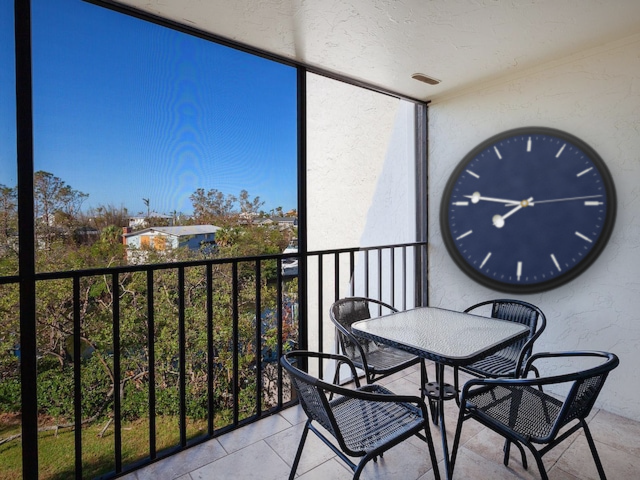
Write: 7 h 46 min 14 s
